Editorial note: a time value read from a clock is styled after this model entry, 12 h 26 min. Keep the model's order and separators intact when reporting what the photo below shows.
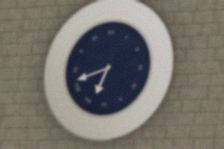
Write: 6 h 42 min
